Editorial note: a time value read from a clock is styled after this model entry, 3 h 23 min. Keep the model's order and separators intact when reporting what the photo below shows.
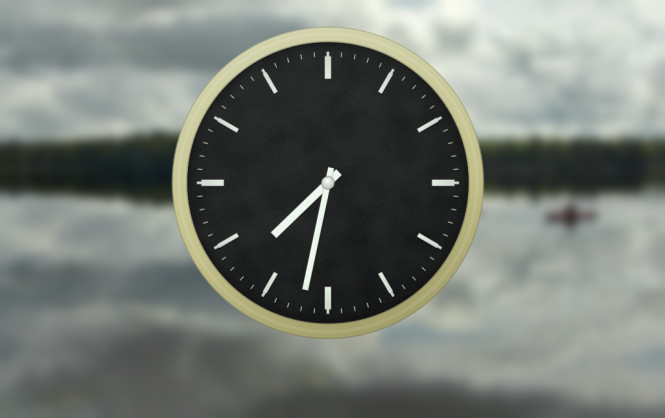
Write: 7 h 32 min
